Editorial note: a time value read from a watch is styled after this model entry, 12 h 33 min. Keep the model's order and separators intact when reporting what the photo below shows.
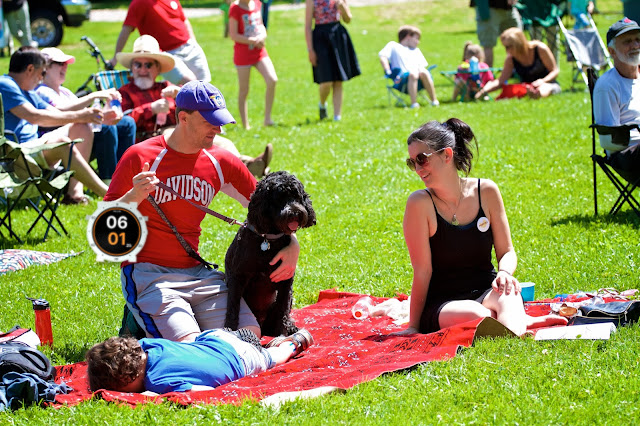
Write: 6 h 01 min
